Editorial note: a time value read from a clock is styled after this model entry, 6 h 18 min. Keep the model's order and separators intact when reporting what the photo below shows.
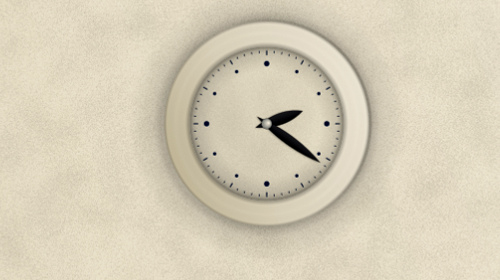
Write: 2 h 21 min
